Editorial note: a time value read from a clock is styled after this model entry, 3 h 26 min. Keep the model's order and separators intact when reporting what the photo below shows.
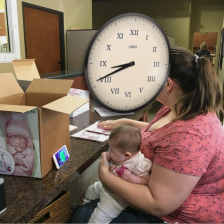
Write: 8 h 41 min
